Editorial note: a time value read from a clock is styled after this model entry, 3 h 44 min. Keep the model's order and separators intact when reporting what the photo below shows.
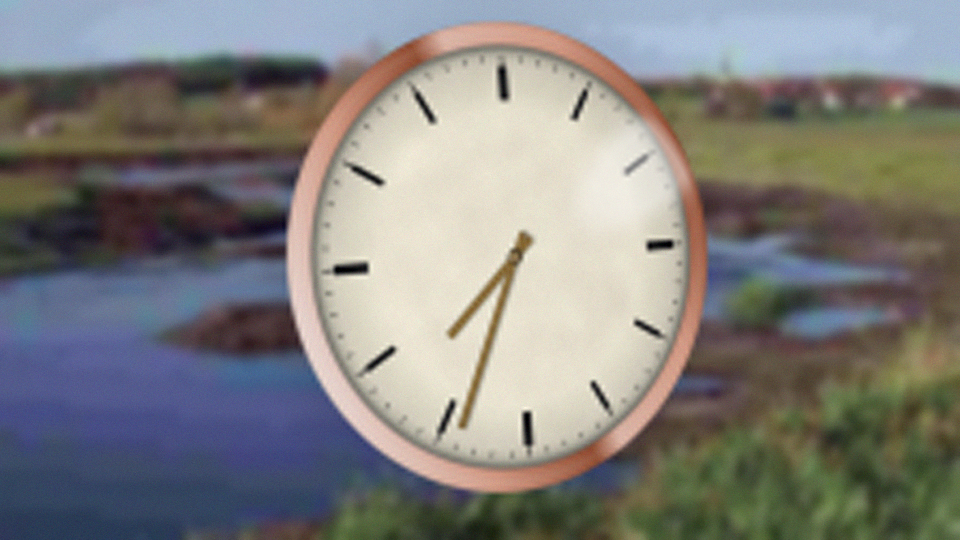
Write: 7 h 34 min
